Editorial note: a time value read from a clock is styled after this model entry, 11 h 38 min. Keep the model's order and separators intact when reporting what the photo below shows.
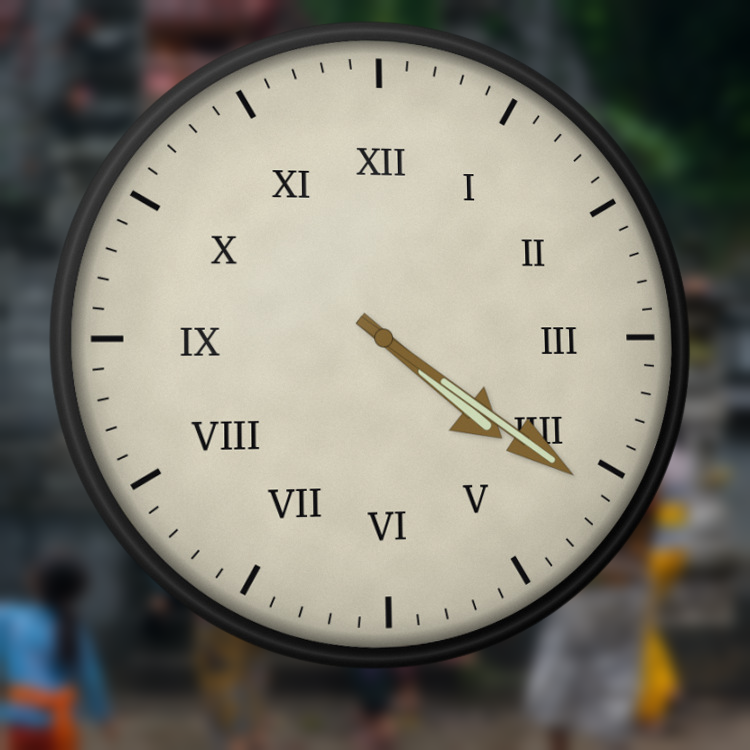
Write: 4 h 21 min
